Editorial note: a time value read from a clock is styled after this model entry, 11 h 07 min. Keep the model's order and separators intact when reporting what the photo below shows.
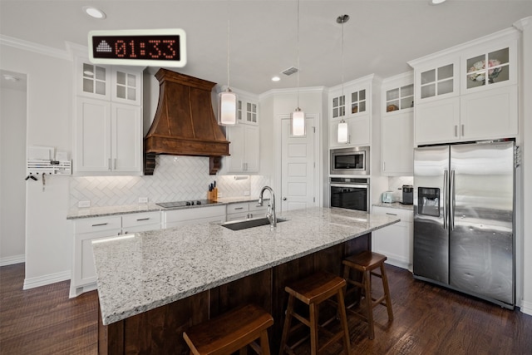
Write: 1 h 33 min
